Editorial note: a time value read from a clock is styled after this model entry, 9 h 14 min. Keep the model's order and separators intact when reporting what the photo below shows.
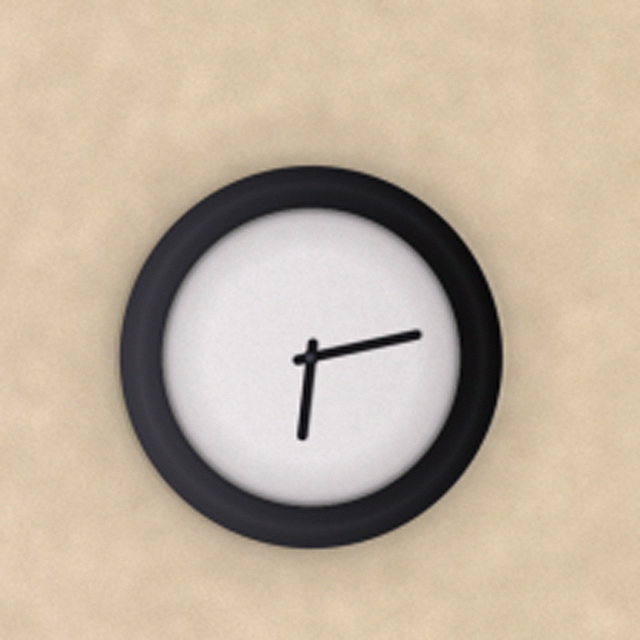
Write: 6 h 13 min
